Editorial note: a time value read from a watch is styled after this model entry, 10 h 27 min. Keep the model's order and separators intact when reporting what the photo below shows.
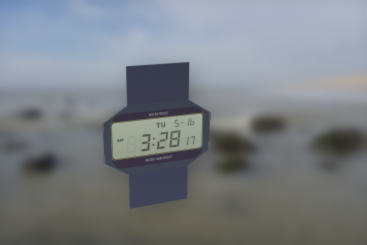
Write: 3 h 28 min
